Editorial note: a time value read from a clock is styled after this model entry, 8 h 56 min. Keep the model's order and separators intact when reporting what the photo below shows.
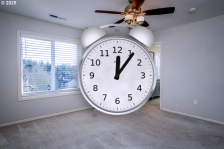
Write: 12 h 06 min
